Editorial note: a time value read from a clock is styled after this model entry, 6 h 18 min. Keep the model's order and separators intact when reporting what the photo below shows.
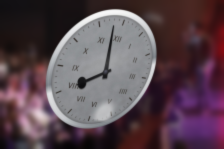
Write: 7 h 58 min
